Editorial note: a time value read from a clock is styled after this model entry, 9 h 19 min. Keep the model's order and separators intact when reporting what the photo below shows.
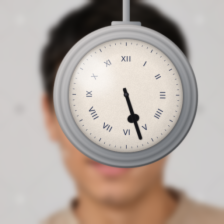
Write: 5 h 27 min
